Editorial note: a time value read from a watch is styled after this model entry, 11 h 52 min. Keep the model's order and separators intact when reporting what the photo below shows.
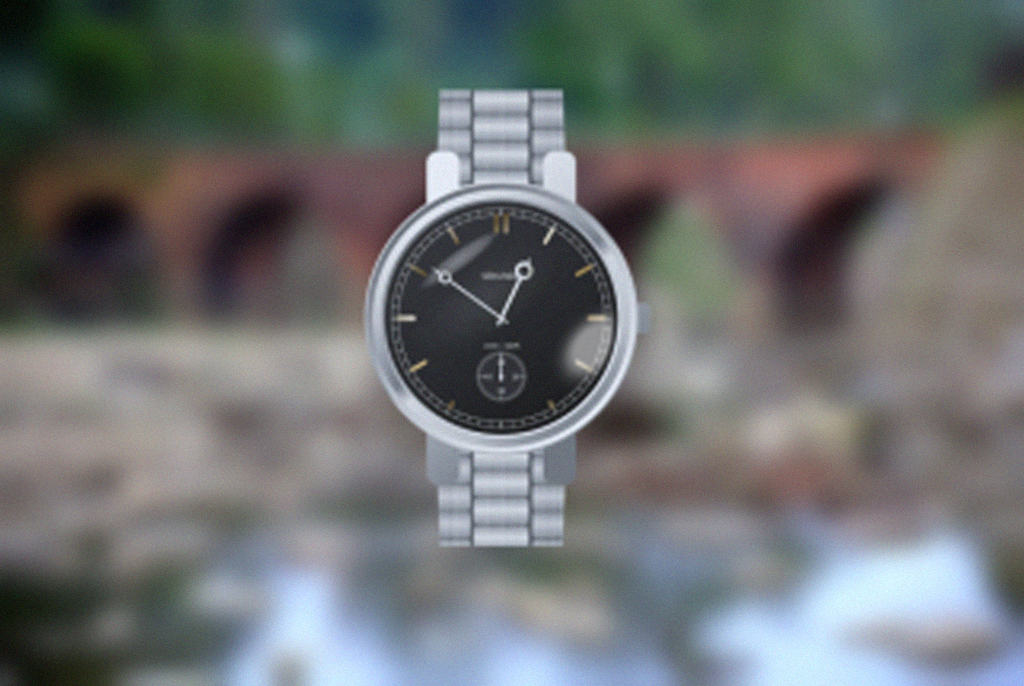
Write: 12 h 51 min
